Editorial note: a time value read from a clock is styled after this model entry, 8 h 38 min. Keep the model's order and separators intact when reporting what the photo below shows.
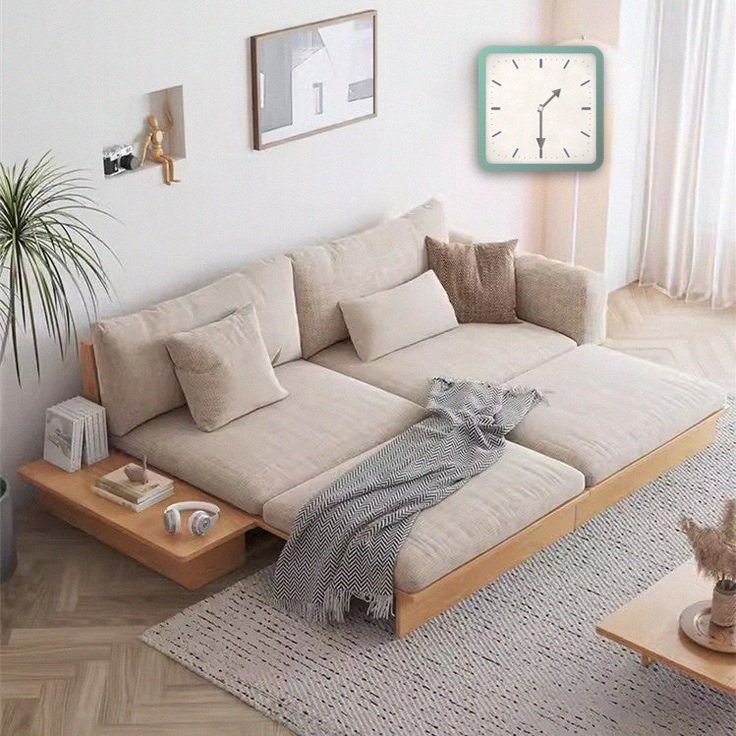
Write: 1 h 30 min
